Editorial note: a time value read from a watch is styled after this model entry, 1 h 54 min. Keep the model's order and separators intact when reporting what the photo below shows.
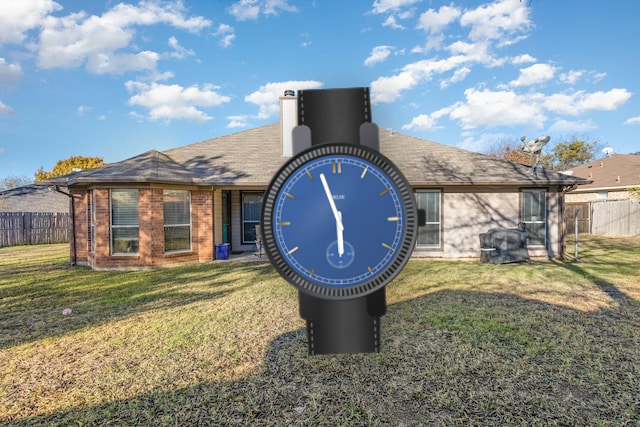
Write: 5 h 57 min
